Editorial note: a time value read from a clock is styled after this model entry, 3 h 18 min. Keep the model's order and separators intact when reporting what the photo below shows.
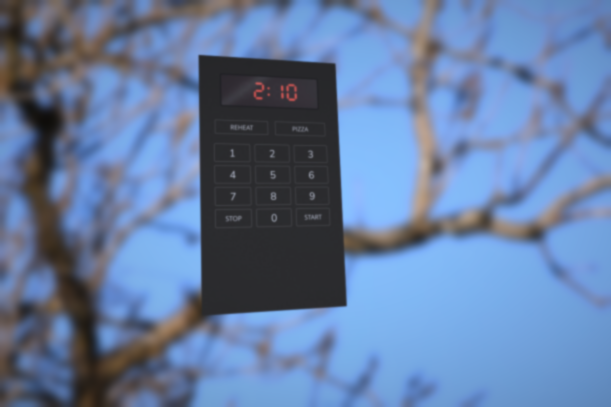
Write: 2 h 10 min
